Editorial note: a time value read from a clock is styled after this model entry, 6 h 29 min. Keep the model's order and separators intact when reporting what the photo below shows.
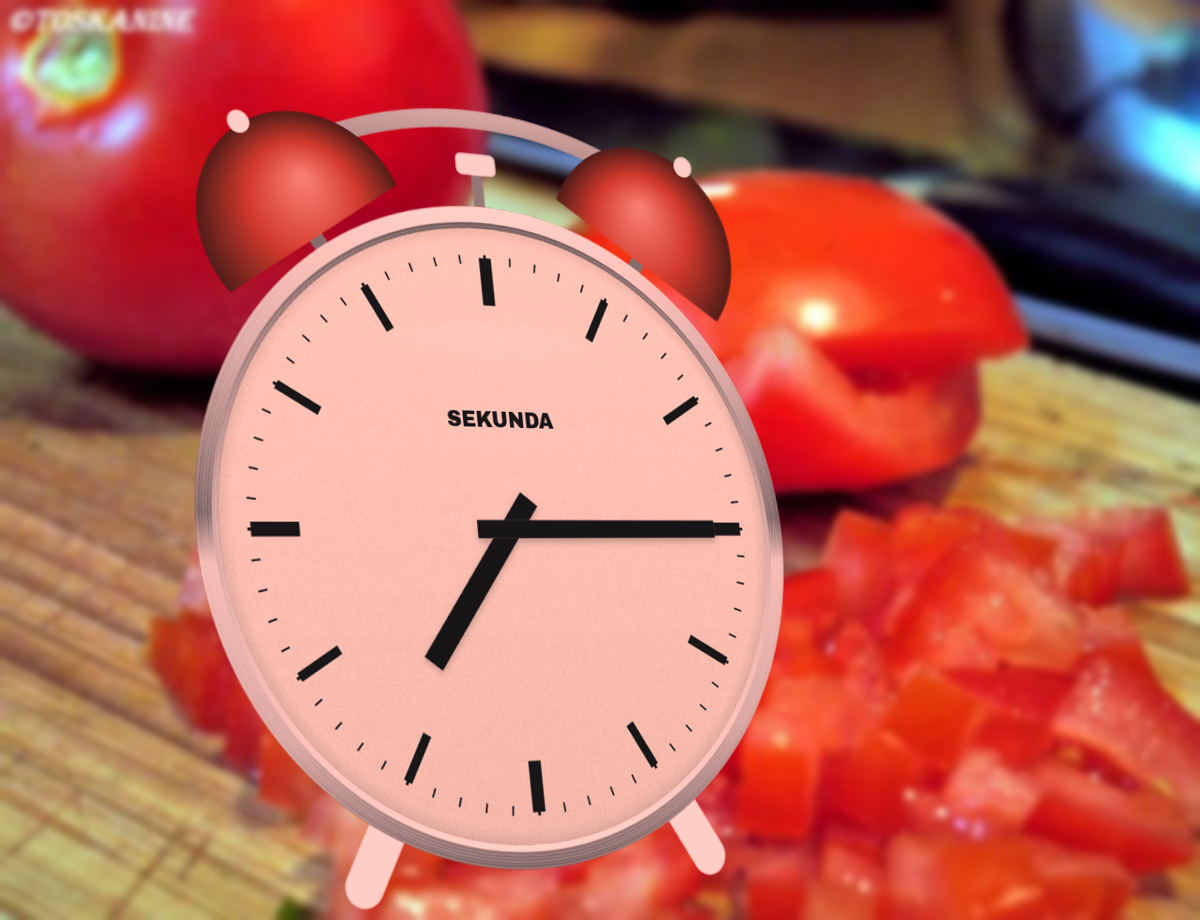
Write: 7 h 15 min
